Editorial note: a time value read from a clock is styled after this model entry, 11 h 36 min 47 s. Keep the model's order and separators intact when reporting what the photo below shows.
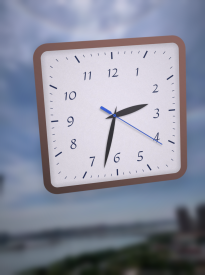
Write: 2 h 32 min 21 s
